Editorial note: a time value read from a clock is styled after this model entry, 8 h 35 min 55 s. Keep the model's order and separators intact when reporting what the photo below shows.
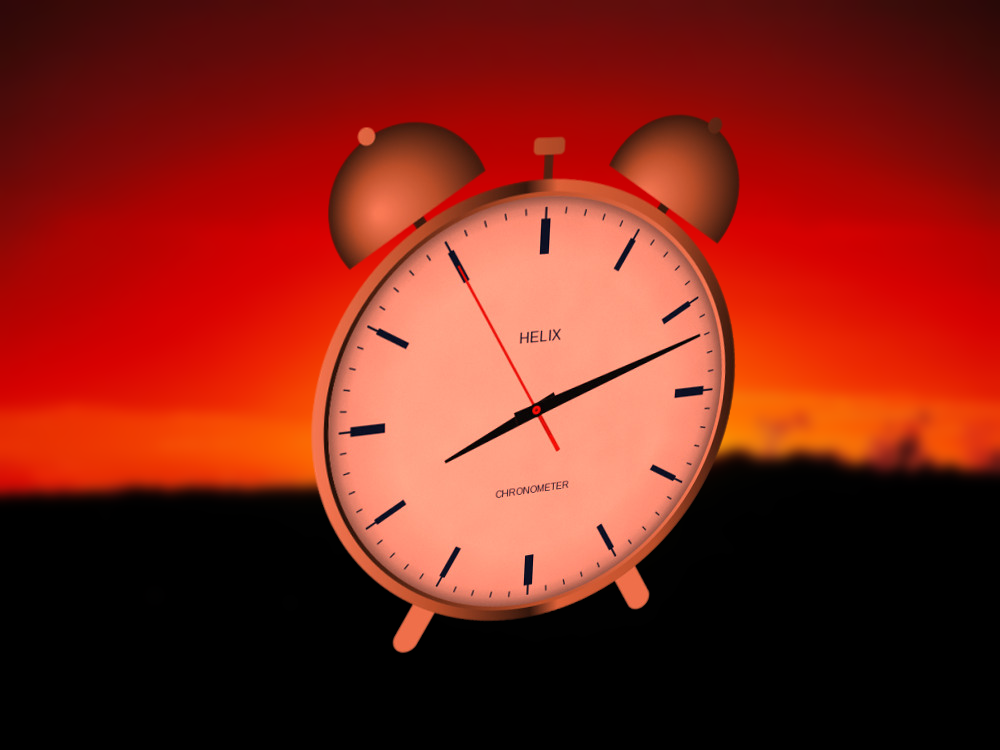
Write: 8 h 11 min 55 s
